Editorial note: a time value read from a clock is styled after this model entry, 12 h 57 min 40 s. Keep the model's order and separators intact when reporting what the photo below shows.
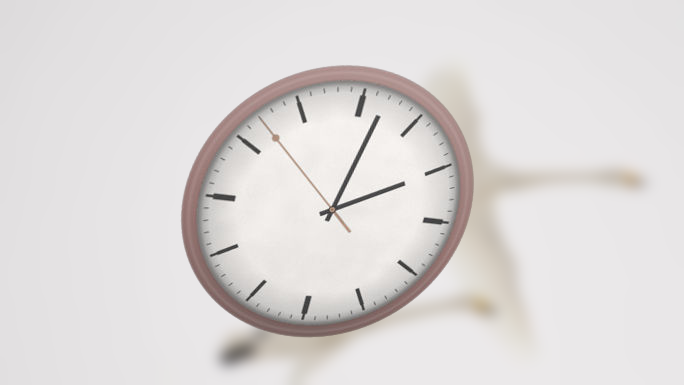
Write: 2 h 01 min 52 s
